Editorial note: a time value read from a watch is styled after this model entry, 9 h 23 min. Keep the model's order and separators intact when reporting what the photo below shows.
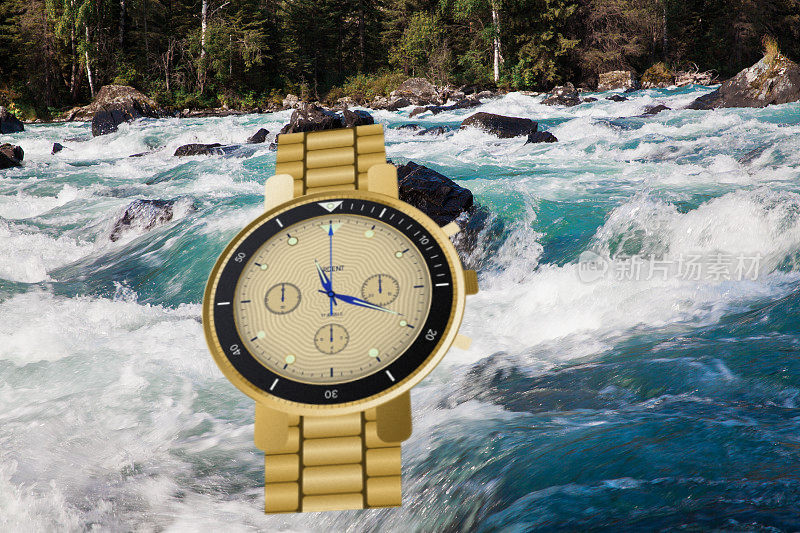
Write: 11 h 19 min
